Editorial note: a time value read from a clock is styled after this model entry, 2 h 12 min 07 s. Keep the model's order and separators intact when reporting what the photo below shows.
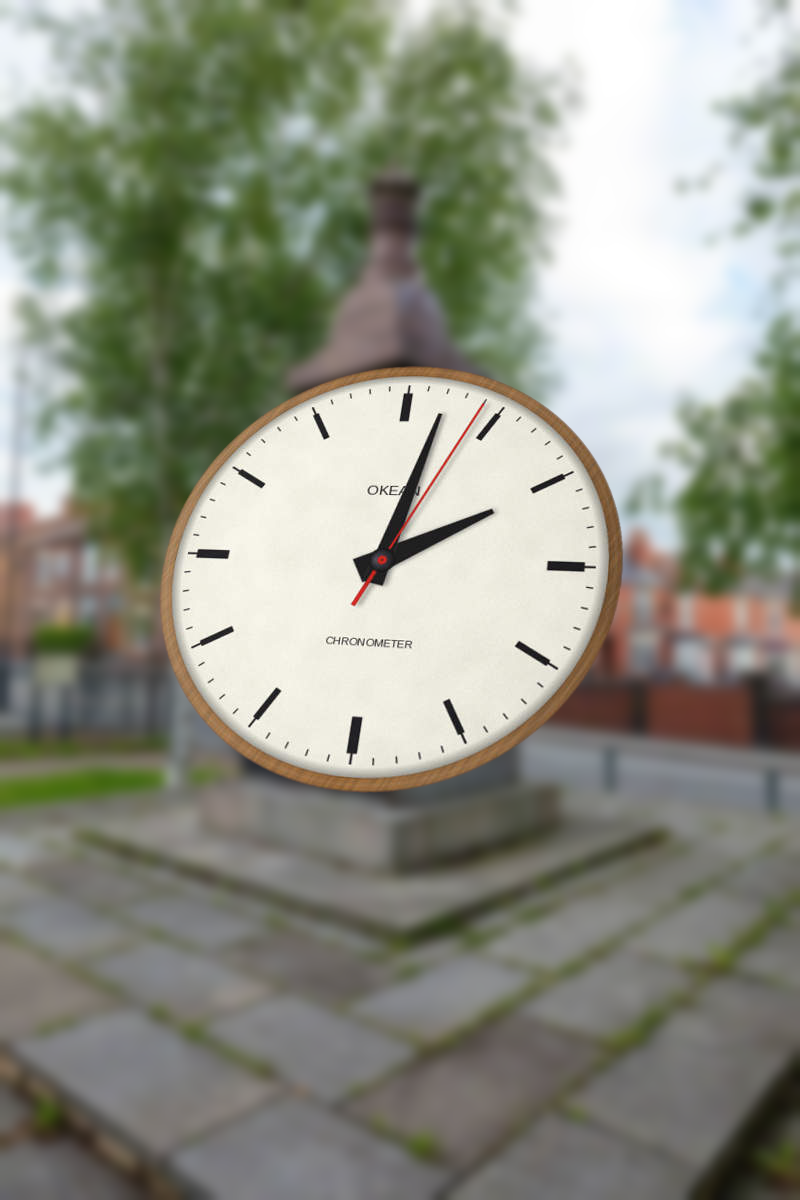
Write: 2 h 02 min 04 s
